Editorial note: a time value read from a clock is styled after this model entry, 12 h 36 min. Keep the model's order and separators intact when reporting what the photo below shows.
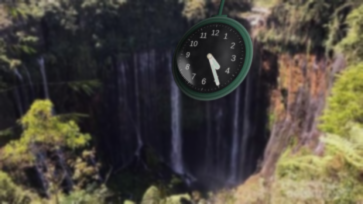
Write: 4 h 25 min
